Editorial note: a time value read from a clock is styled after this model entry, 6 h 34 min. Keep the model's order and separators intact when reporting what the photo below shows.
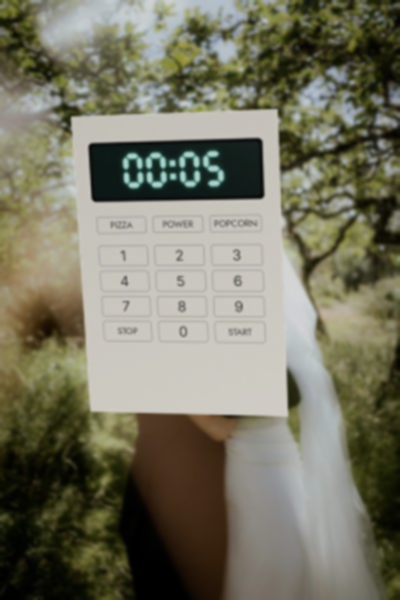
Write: 0 h 05 min
